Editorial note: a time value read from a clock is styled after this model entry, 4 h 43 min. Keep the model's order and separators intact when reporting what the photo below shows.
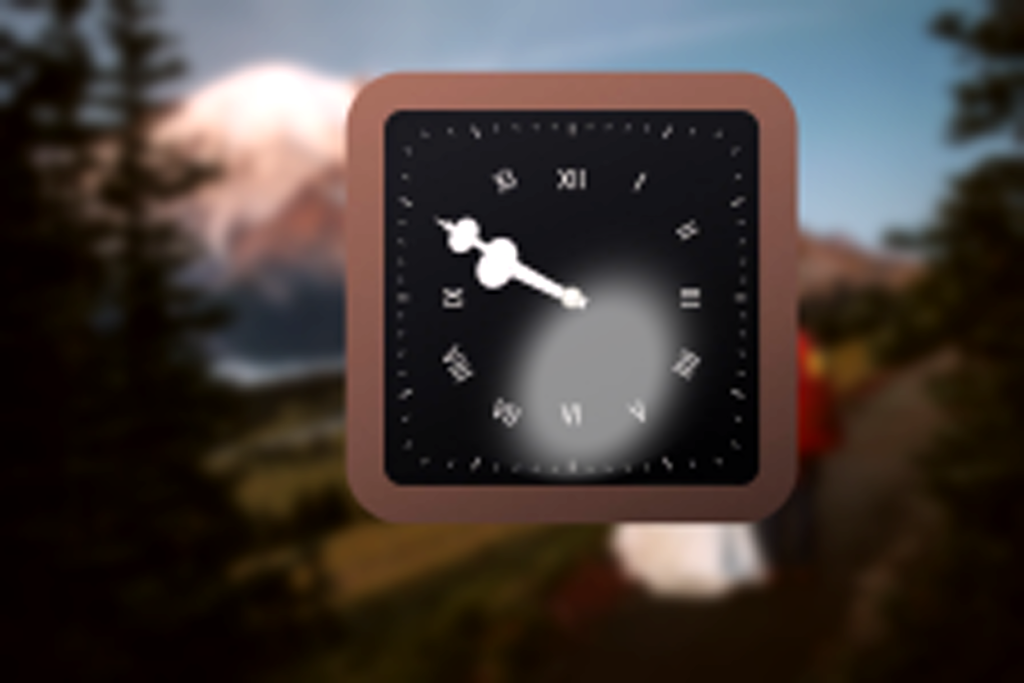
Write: 9 h 50 min
